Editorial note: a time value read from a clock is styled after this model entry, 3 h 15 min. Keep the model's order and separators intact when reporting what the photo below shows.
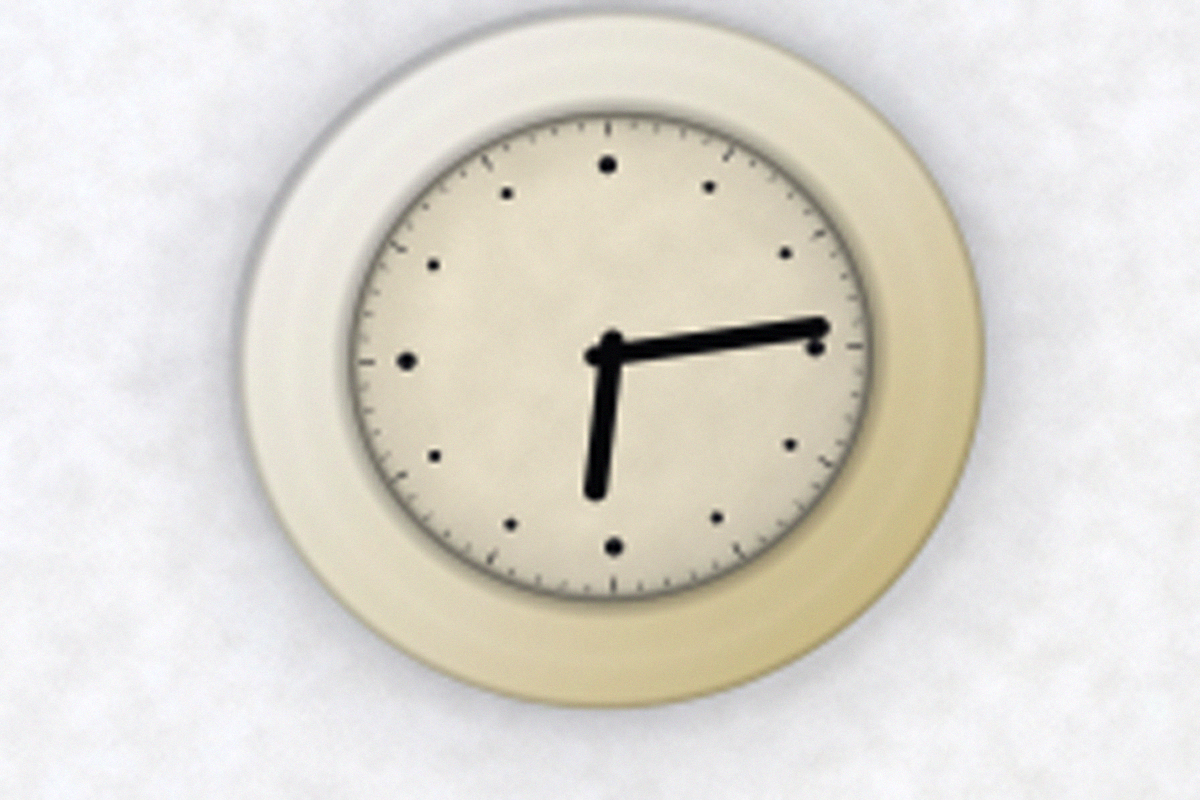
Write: 6 h 14 min
